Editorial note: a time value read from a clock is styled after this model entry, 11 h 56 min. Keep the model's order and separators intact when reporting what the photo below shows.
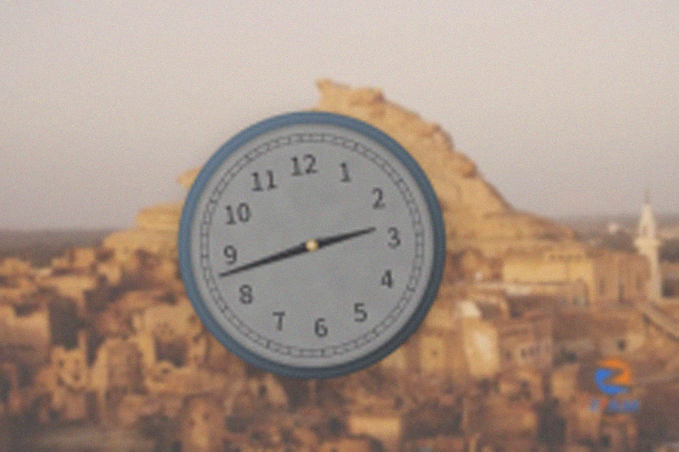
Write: 2 h 43 min
